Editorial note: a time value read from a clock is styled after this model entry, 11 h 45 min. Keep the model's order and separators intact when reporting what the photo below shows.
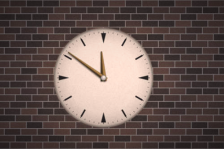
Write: 11 h 51 min
